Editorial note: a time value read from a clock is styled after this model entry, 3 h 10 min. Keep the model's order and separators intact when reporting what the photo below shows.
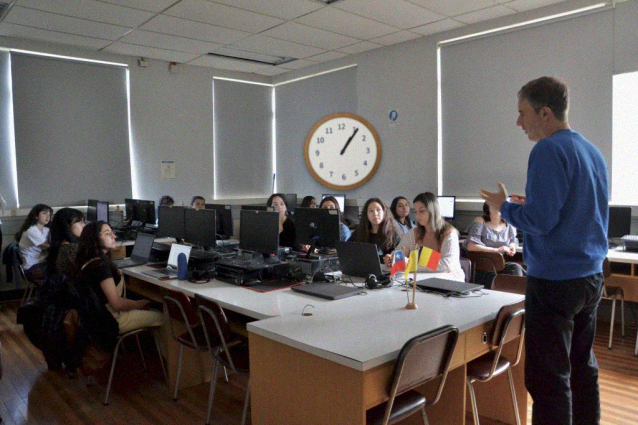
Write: 1 h 06 min
